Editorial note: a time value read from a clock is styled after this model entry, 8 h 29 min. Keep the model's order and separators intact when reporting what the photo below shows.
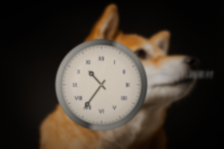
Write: 10 h 36 min
